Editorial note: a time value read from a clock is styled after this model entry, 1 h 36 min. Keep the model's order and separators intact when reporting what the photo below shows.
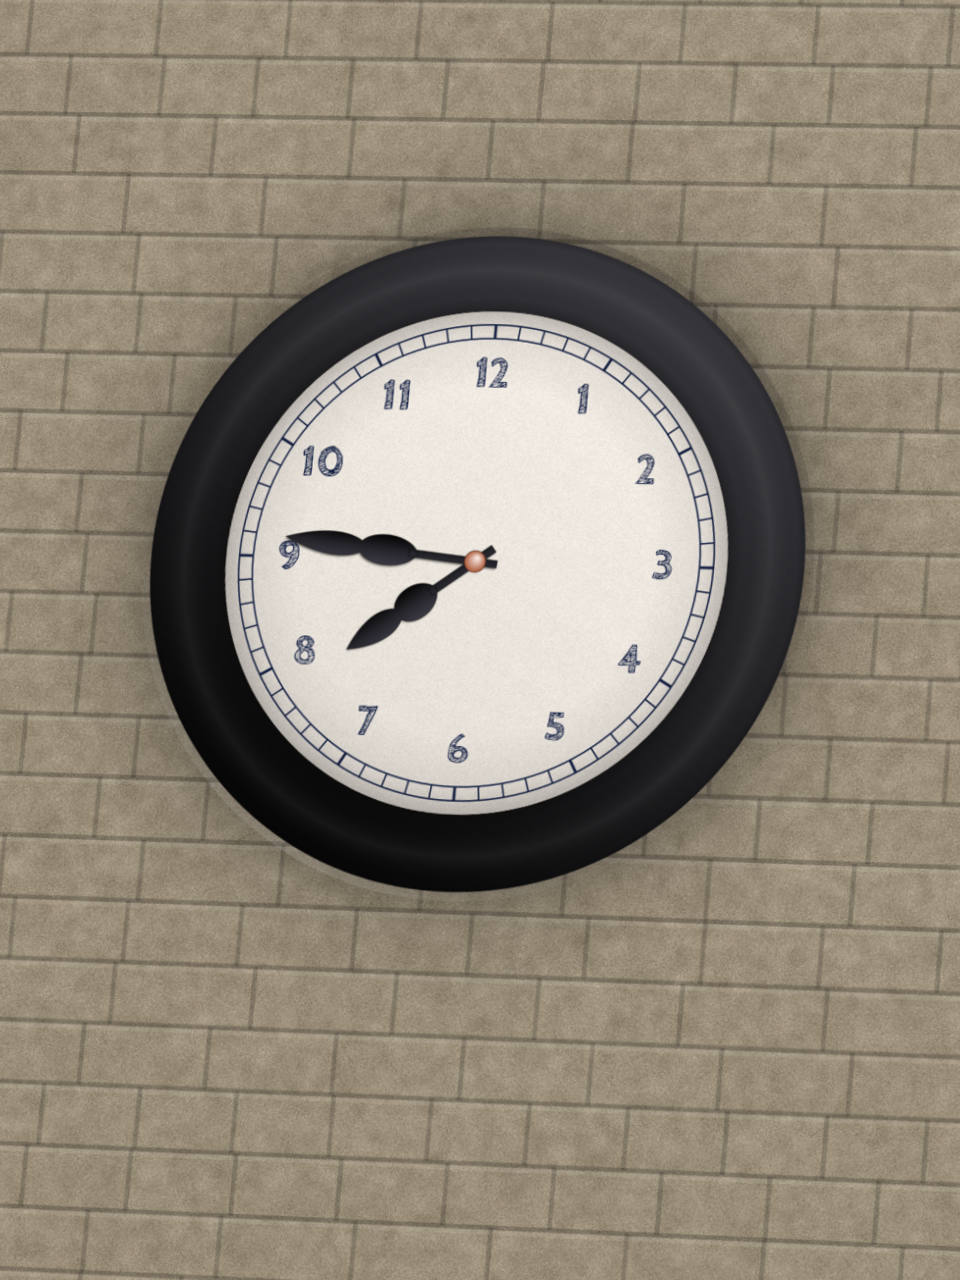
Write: 7 h 46 min
